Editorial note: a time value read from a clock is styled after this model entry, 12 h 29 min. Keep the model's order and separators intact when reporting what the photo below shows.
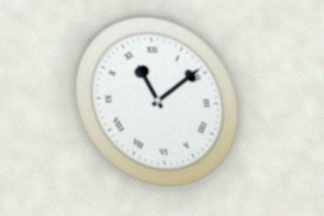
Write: 11 h 09 min
